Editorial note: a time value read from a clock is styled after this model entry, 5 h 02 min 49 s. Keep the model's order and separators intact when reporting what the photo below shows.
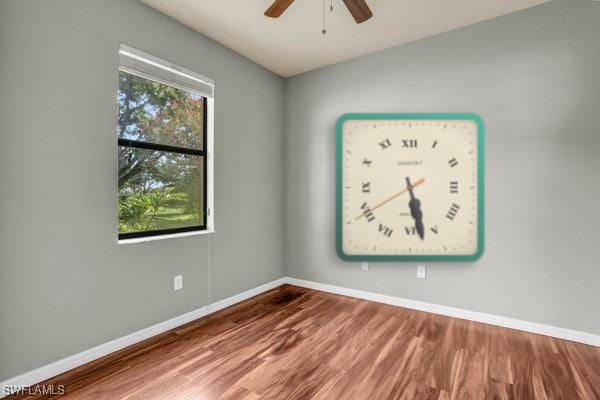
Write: 5 h 27 min 40 s
